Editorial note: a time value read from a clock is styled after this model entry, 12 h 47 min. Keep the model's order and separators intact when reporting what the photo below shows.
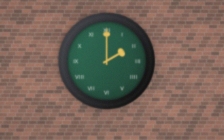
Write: 2 h 00 min
